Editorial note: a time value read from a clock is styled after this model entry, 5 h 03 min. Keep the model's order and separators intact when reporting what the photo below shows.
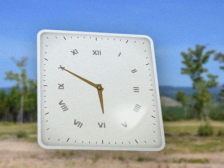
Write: 5 h 50 min
